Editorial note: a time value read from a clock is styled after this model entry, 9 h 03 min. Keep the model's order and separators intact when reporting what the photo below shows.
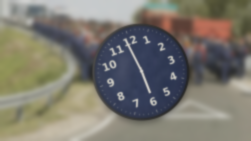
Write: 5 h 59 min
